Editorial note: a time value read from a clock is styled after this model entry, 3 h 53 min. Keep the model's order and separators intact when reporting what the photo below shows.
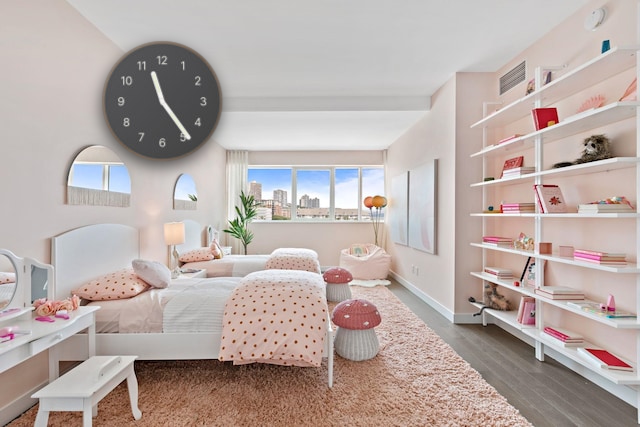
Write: 11 h 24 min
